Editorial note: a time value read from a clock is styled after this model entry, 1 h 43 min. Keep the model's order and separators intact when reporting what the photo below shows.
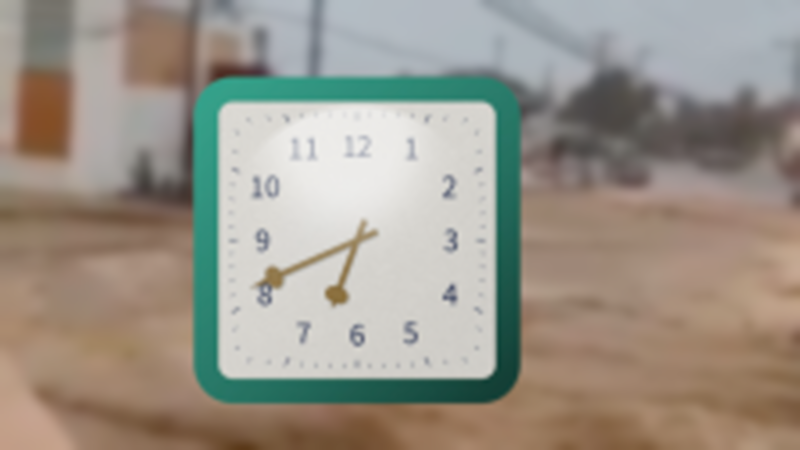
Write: 6 h 41 min
